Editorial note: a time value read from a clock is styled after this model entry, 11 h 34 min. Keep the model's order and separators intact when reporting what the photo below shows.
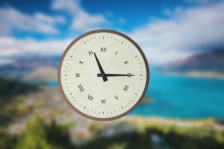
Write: 11 h 15 min
